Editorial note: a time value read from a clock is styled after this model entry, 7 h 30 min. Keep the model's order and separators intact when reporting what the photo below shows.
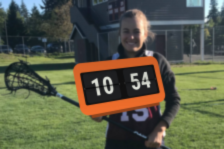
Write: 10 h 54 min
